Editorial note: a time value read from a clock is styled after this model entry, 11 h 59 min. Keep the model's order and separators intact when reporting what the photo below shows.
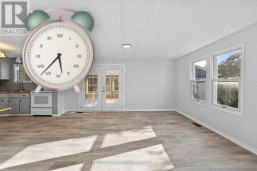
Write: 5 h 37 min
